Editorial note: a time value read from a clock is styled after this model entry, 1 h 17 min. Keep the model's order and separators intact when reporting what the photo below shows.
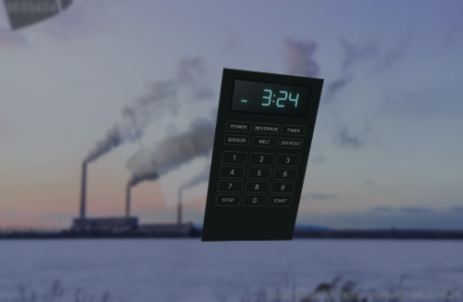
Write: 3 h 24 min
